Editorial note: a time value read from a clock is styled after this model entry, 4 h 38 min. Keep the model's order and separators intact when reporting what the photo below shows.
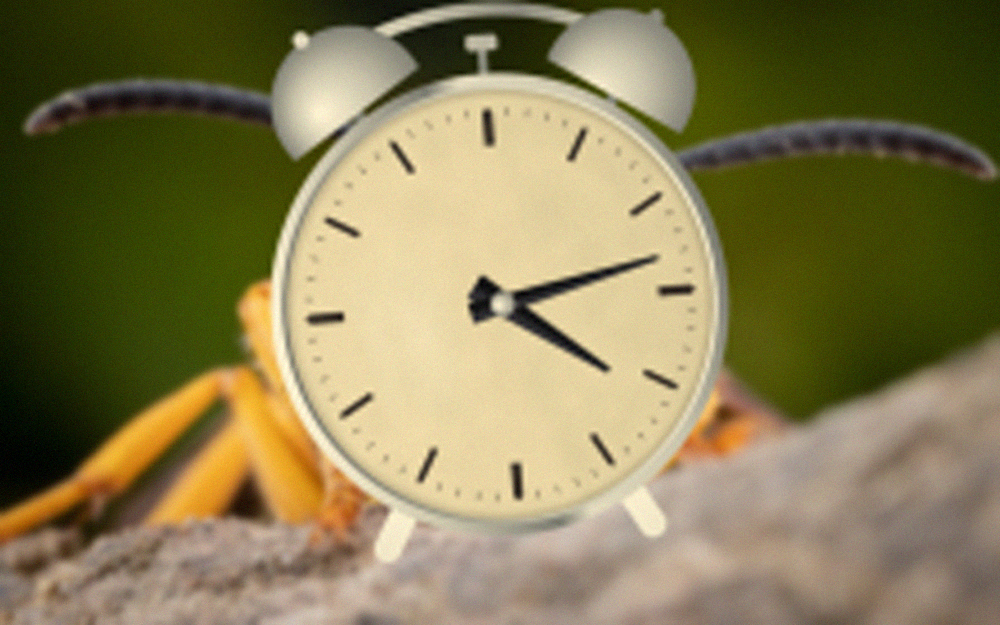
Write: 4 h 13 min
